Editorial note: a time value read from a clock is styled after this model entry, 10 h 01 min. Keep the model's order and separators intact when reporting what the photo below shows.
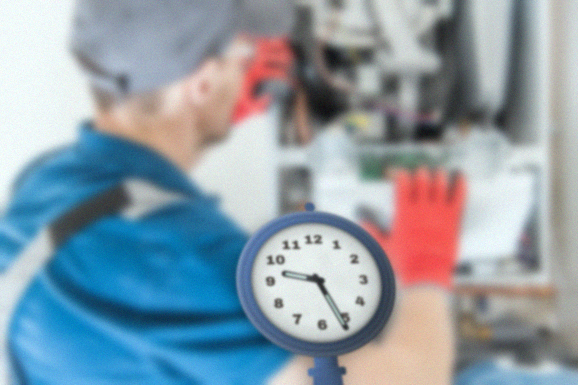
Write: 9 h 26 min
